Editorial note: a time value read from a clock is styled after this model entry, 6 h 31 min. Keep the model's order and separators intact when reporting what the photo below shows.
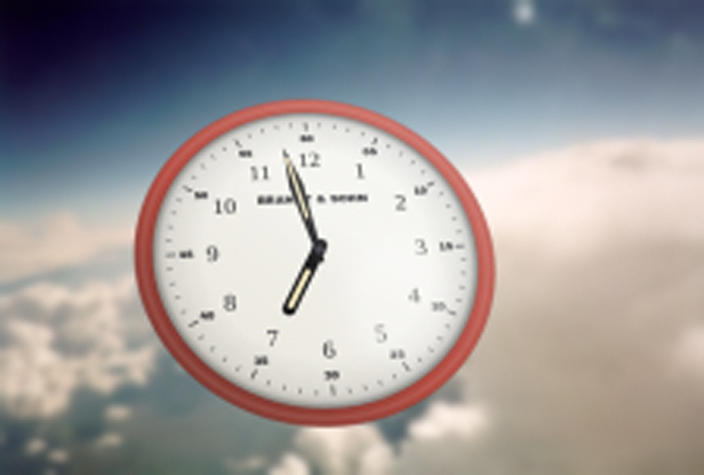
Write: 6 h 58 min
